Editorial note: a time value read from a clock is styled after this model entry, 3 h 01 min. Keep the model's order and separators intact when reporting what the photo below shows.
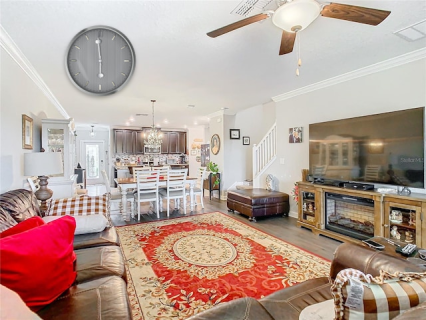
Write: 5 h 59 min
